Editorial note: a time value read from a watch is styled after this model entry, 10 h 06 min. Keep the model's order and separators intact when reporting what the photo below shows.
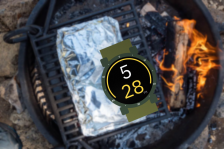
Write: 5 h 28 min
